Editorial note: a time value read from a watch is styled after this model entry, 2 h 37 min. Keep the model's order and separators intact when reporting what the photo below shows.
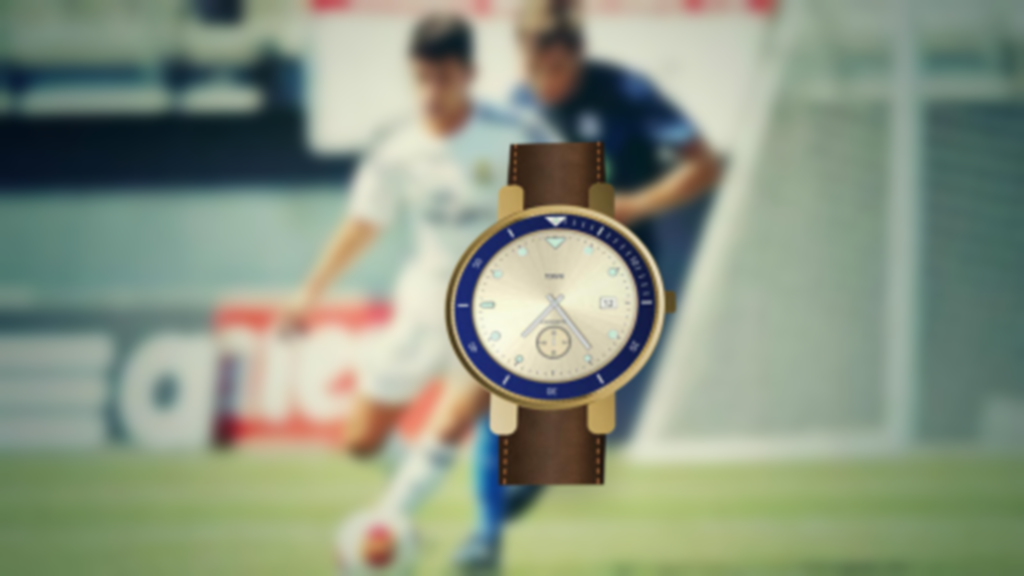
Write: 7 h 24 min
